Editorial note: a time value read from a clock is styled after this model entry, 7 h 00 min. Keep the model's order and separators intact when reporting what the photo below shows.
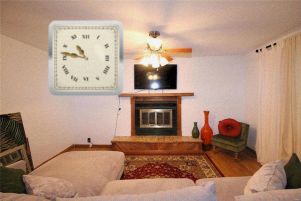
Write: 10 h 47 min
